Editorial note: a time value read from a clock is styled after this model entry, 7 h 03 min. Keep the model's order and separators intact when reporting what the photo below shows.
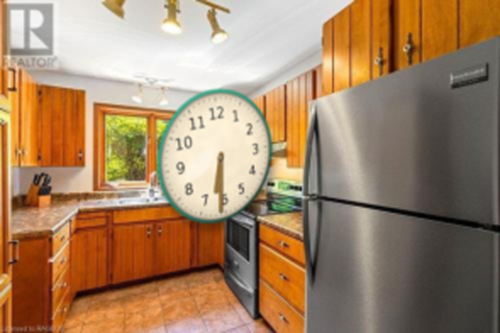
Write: 6 h 31 min
